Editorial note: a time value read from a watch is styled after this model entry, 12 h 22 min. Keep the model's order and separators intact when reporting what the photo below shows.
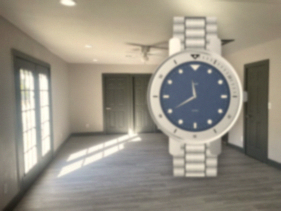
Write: 11 h 40 min
